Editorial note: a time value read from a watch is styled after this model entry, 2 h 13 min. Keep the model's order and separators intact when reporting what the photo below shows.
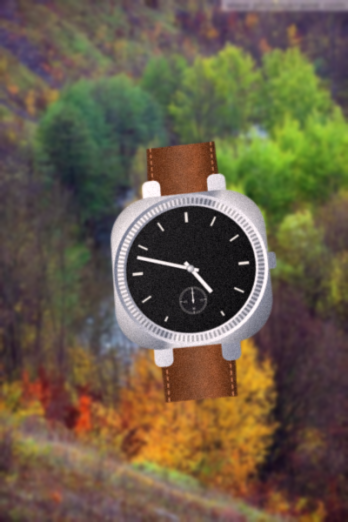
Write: 4 h 48 min
